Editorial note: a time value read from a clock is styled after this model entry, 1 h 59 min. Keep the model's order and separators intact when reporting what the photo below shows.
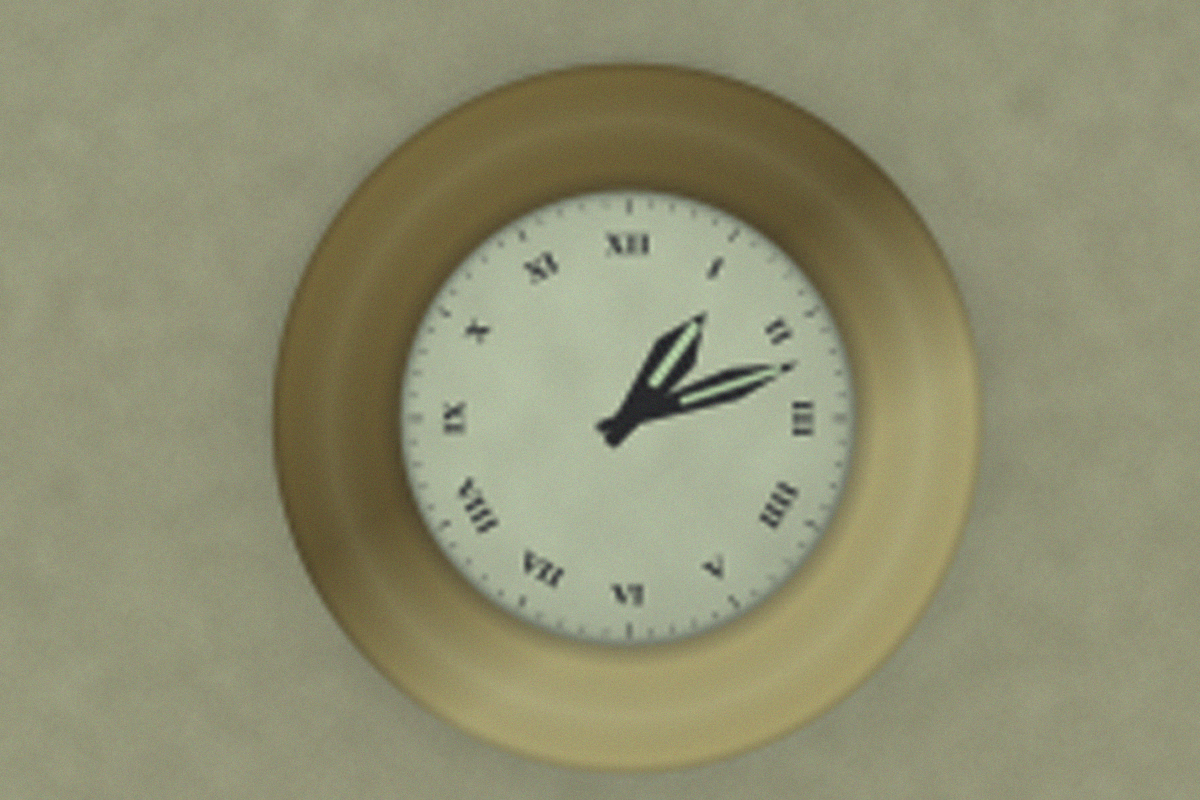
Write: 1 h 12 min
